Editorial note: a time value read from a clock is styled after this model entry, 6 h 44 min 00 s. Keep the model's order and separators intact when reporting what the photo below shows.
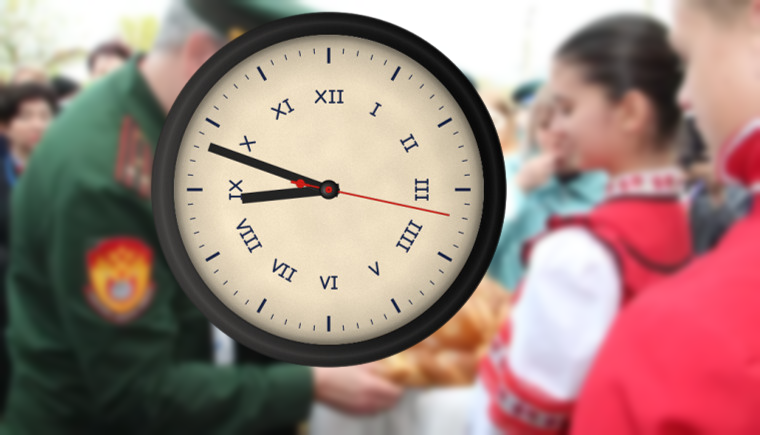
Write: 8 h 48 min 17 s
